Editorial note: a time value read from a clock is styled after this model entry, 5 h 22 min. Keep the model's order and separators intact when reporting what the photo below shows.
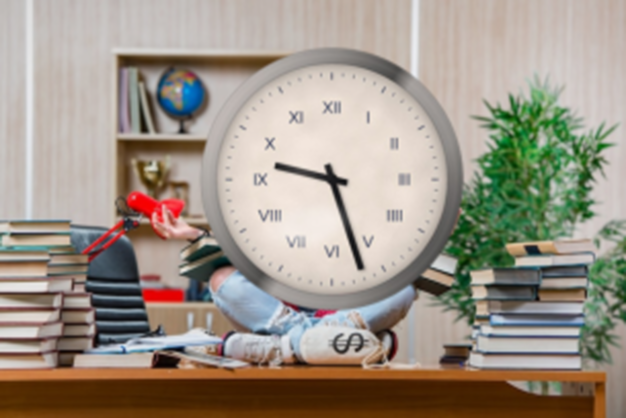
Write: 9 h 27 min
